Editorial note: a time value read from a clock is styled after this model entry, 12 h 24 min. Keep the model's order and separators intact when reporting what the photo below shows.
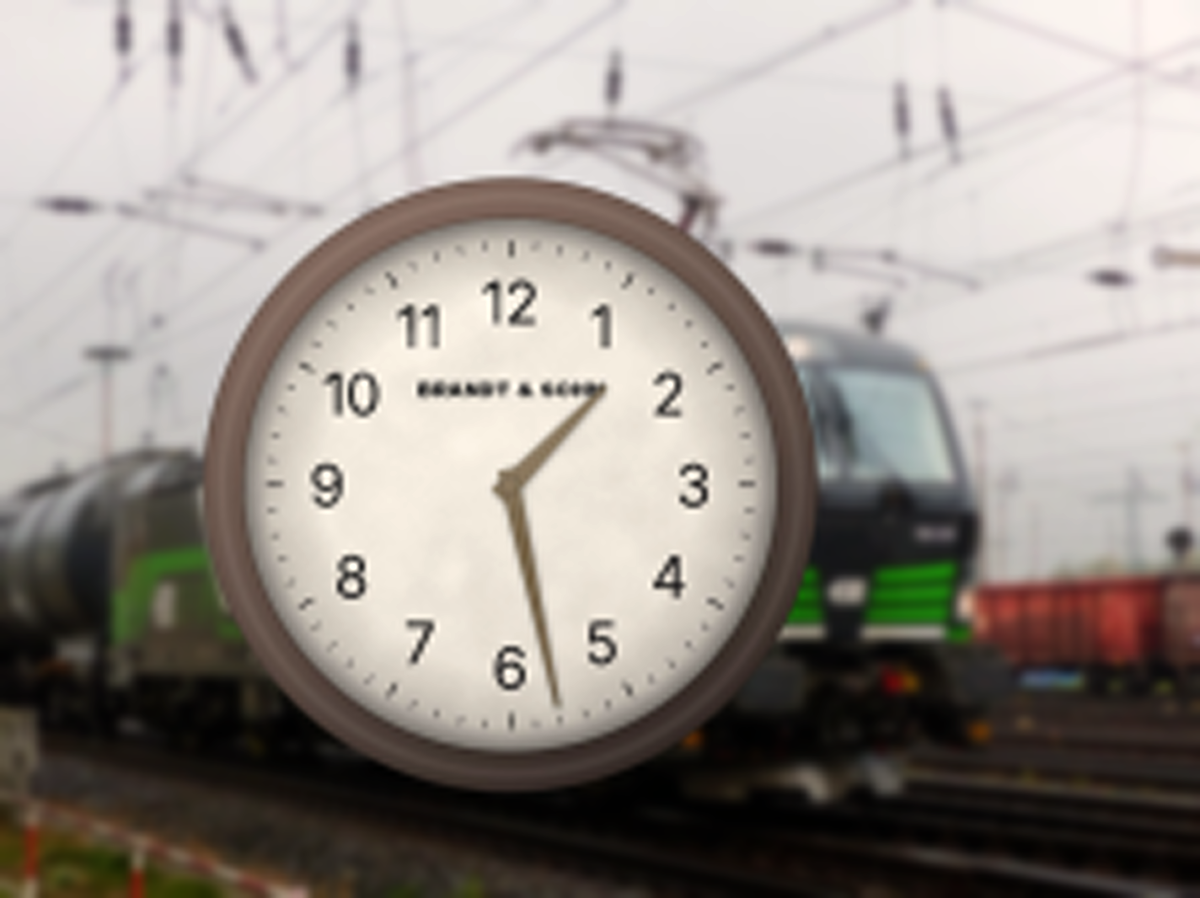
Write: 1 h 28 min
